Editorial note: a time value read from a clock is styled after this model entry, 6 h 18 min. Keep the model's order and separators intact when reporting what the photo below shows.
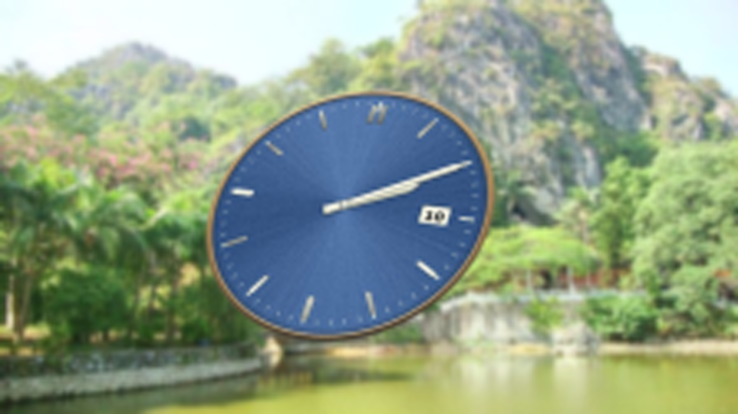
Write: 2 h 10 min
